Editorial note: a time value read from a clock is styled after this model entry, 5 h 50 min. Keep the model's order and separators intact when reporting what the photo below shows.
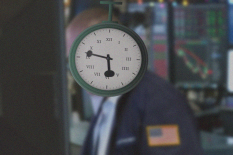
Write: 5 h 47 min
